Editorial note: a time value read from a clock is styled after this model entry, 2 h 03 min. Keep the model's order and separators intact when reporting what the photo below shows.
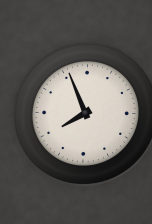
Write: 7 h 56 min
